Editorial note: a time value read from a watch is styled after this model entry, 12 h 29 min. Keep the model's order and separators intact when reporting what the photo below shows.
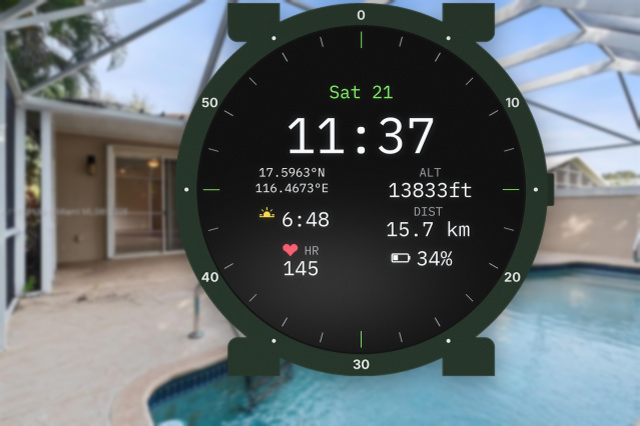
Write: 11 h 37 min
